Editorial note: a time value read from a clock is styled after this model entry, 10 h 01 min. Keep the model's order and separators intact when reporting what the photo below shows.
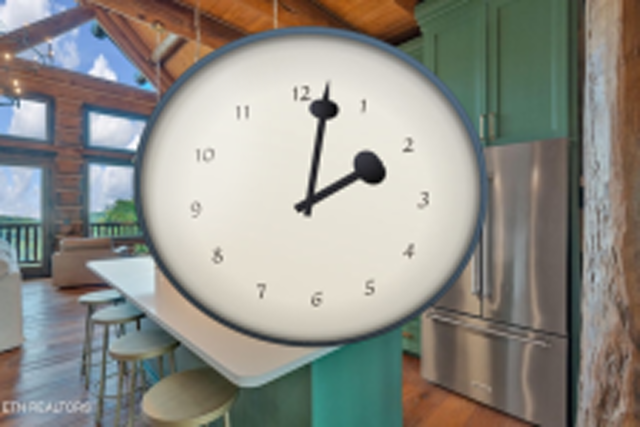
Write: 2 h 02 min
